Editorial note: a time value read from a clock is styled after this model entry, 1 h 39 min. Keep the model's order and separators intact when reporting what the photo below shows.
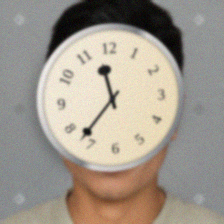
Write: 11 h 37 min
